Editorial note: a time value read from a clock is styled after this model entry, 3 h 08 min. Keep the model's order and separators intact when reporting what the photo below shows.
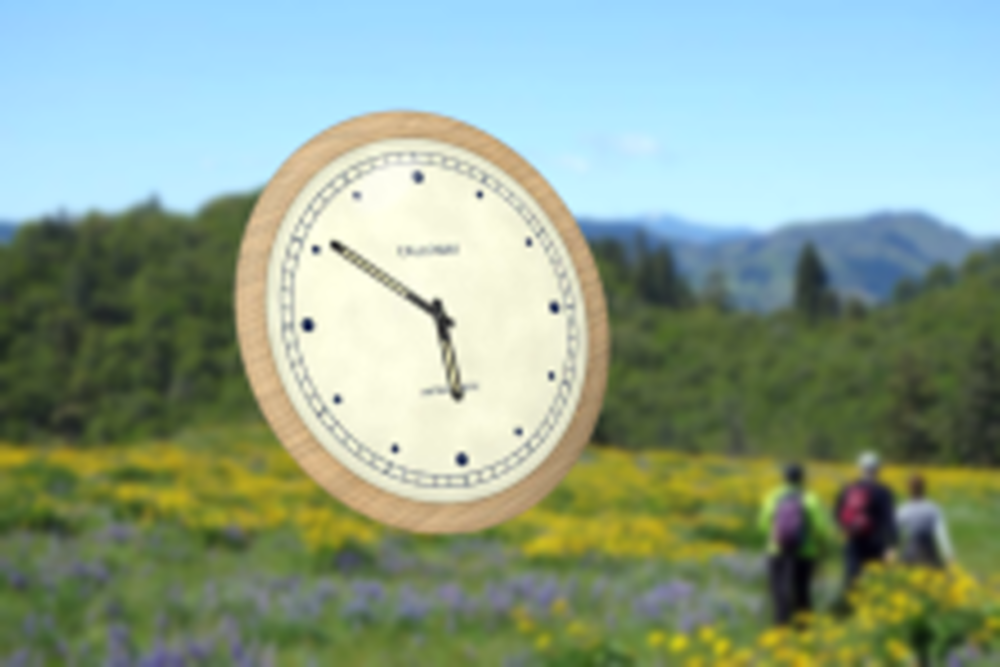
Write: 5 h 51 min
